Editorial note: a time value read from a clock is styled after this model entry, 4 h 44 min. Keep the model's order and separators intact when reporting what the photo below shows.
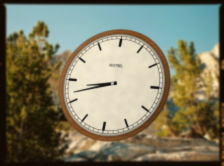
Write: 8 h 42 min
